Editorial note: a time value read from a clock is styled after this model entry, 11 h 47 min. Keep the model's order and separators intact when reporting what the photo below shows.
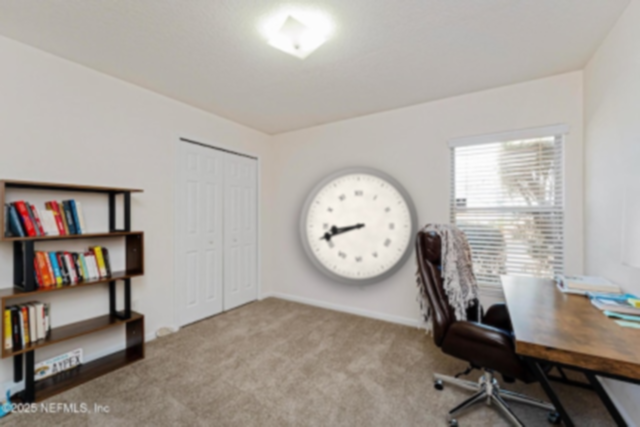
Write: 8 h 42 min
